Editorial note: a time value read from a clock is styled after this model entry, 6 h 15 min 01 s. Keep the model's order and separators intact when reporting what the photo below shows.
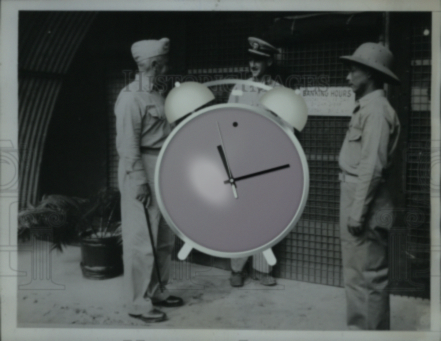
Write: 11 h 11 min 57 s
